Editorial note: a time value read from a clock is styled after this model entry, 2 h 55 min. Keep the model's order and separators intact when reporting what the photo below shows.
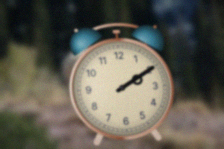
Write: 2 h 10 min
